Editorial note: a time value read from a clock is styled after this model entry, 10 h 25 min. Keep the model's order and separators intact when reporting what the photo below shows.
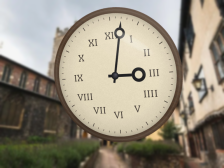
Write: 3 h 02 min
